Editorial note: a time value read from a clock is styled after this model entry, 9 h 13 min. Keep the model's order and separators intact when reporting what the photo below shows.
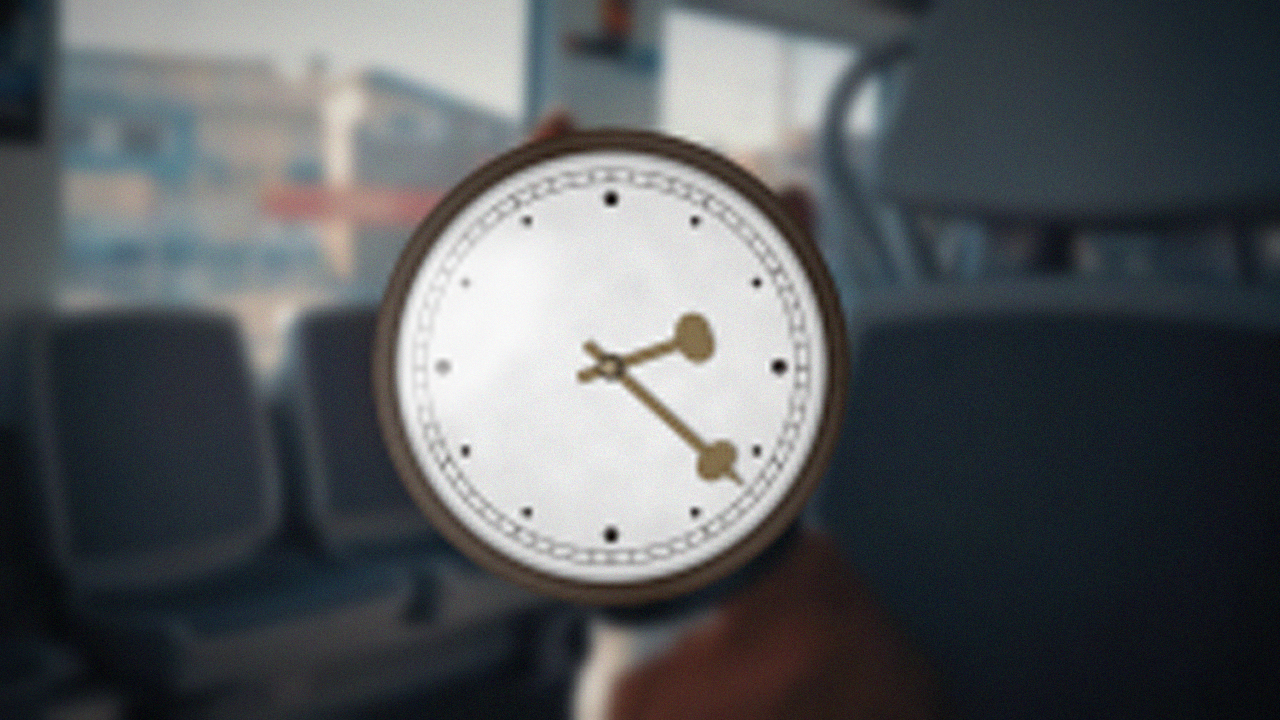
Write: 2 h 22 min
